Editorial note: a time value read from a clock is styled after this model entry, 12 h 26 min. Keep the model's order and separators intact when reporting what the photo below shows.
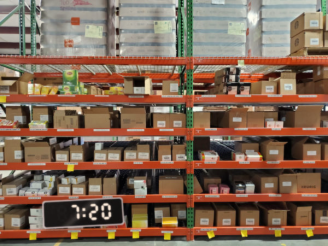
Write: 7 h 20 min
